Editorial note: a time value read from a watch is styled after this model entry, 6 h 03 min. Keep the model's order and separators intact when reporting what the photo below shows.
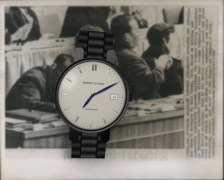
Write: 7 h 10 min
